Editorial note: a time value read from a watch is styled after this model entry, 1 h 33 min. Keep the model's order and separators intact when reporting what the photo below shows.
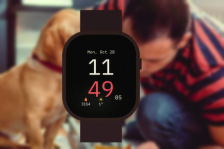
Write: 11 h 49 min
